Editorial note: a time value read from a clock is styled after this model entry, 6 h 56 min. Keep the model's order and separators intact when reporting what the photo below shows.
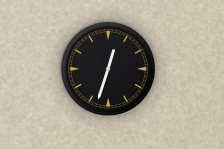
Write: 12 h 33 min
